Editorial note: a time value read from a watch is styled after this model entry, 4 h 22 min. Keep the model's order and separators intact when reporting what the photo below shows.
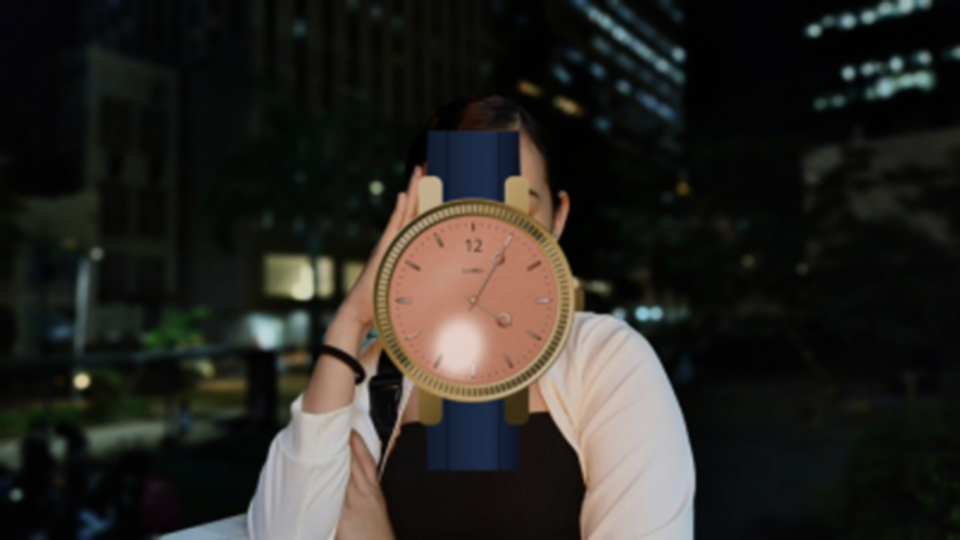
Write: 4 h 05 min
